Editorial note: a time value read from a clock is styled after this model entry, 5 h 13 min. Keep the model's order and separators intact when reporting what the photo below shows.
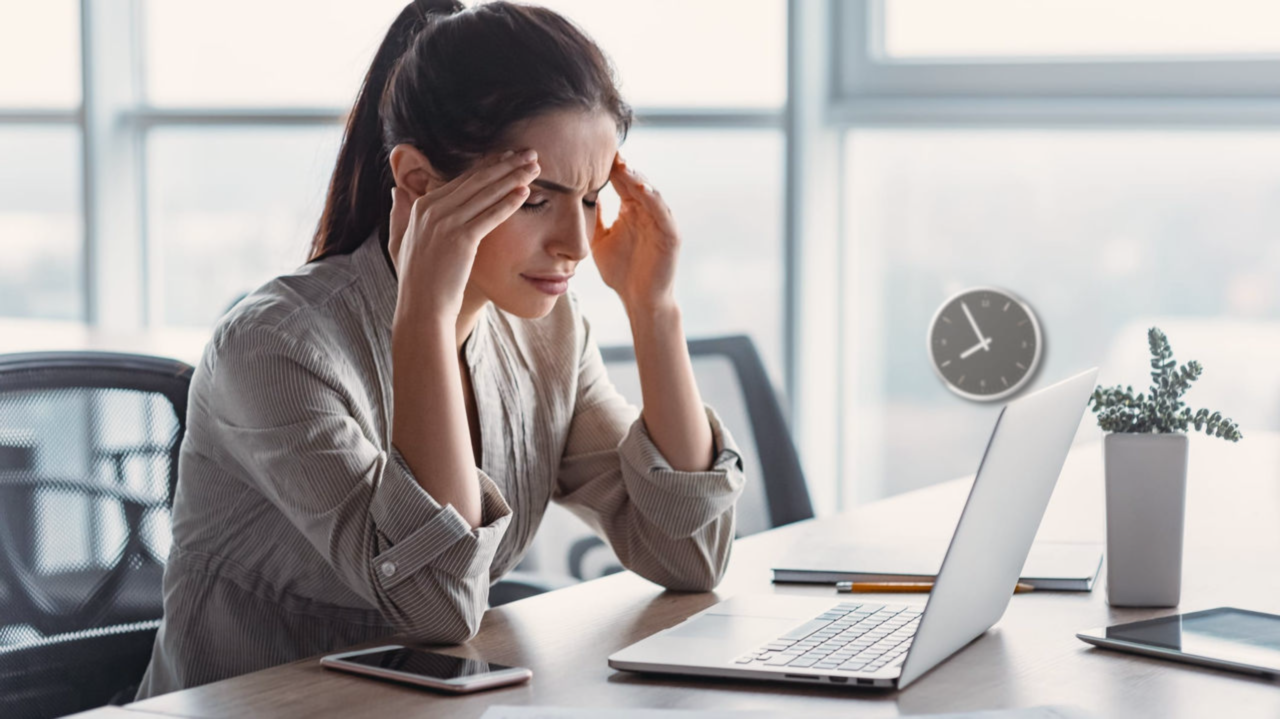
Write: 7 h 55 min
